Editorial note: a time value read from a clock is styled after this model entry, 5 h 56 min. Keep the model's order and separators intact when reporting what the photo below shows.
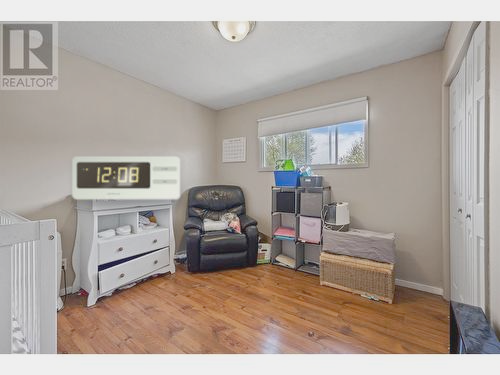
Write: 12 h 08 min
